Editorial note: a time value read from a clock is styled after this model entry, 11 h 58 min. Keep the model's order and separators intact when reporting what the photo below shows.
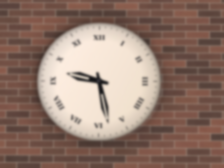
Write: 9 h 28 min
